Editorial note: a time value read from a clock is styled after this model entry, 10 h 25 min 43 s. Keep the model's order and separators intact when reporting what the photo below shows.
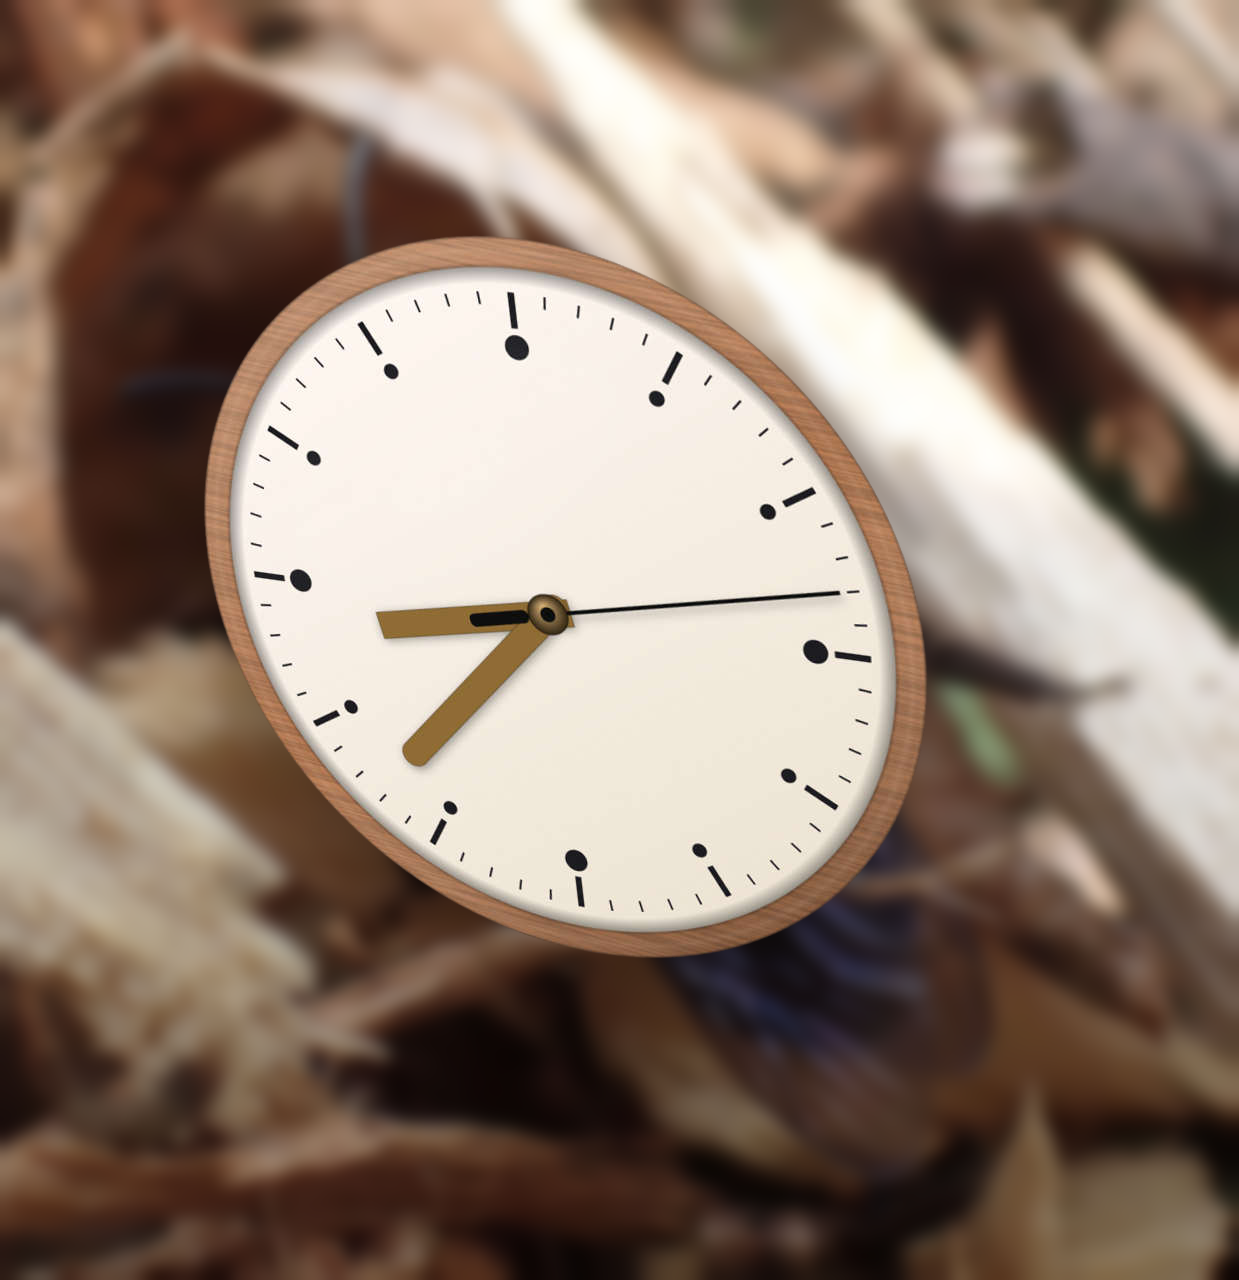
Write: 8 h 37 min 13 s
